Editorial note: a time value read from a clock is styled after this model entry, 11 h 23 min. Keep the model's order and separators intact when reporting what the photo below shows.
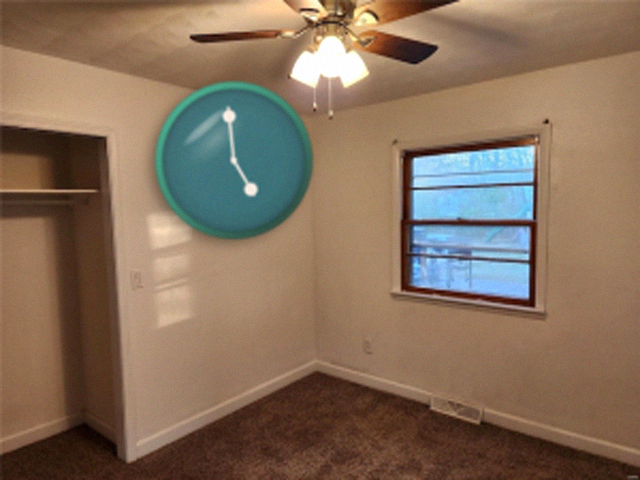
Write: 4 h 59 min
